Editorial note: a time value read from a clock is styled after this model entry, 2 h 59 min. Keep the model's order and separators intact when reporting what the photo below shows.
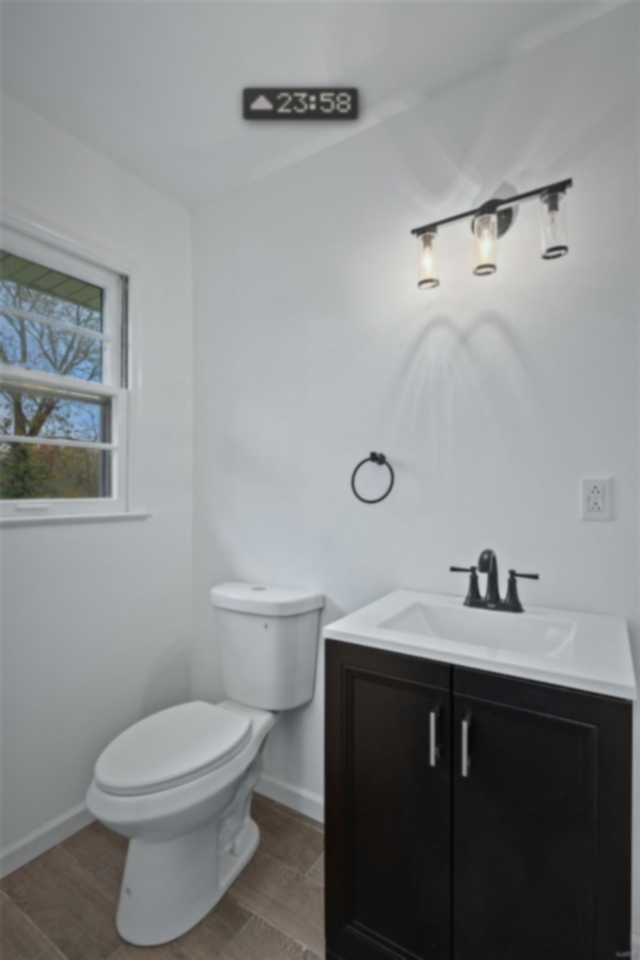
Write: 23 h 58 min
